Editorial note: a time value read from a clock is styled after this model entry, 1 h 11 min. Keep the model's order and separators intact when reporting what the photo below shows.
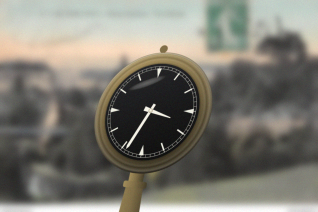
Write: 3 h 34 min
